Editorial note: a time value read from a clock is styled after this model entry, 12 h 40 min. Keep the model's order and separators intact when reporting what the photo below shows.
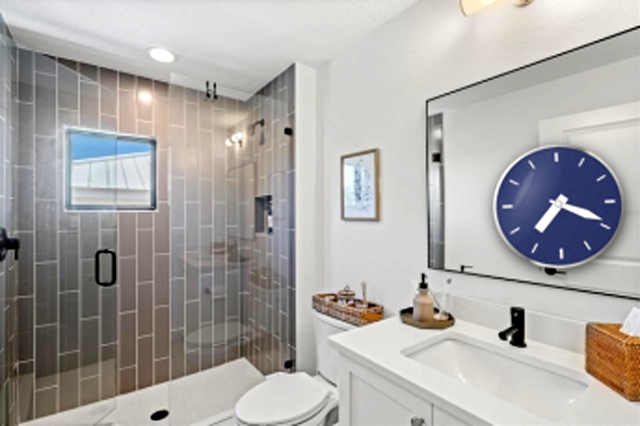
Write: 7 h 19 min
